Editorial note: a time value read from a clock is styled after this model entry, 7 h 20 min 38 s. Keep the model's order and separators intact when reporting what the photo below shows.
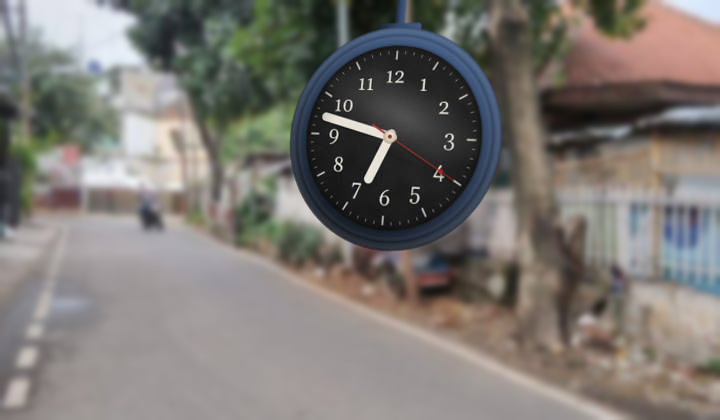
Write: 6 h 47 min 20 s
